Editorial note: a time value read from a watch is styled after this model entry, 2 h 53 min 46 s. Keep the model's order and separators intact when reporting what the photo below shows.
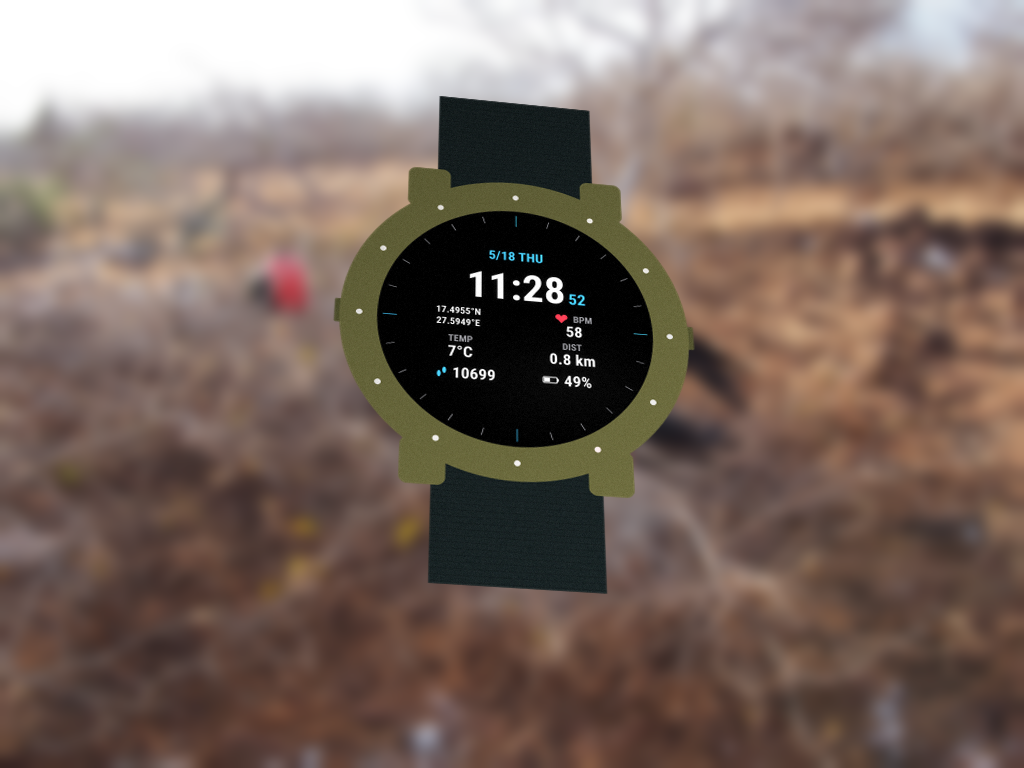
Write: 11 h 28 min 52 s
